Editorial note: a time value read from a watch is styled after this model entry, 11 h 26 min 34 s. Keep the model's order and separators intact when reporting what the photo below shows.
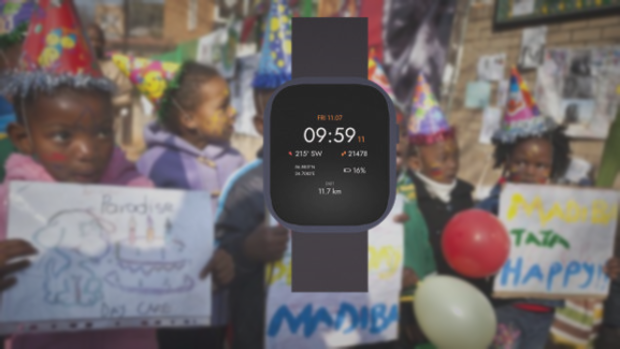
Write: 9 h 59 min 11 s
